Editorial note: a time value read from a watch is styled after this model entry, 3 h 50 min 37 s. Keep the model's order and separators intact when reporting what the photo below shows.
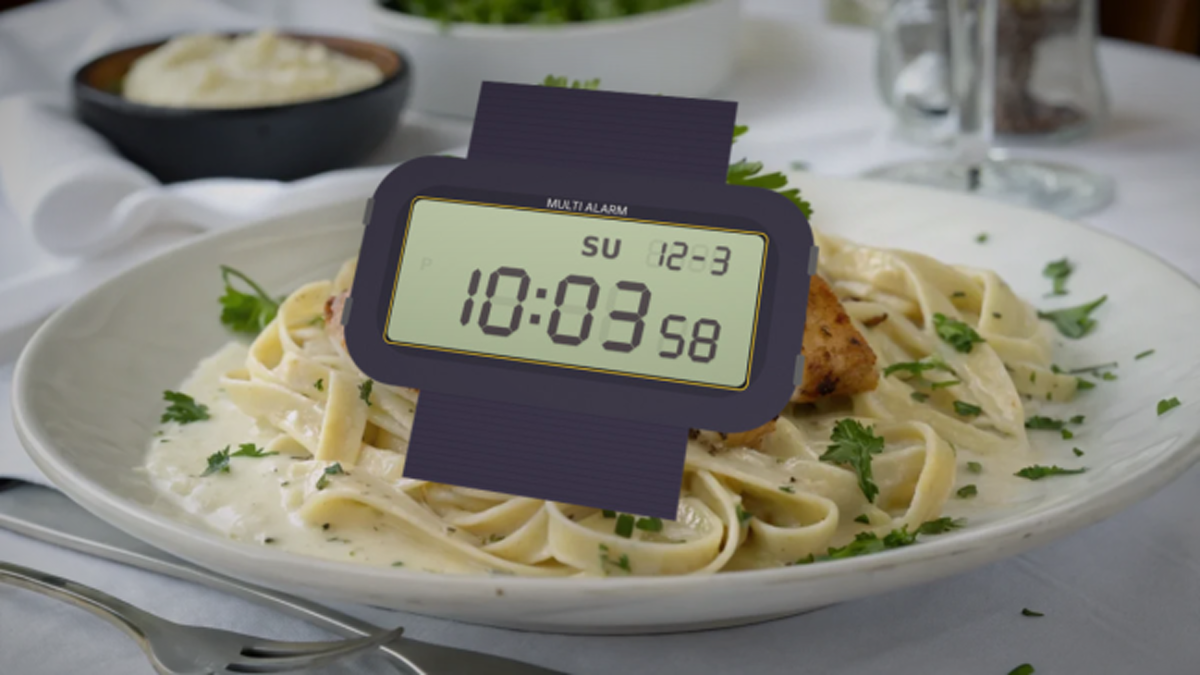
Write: 10 h 03 min 58 s
